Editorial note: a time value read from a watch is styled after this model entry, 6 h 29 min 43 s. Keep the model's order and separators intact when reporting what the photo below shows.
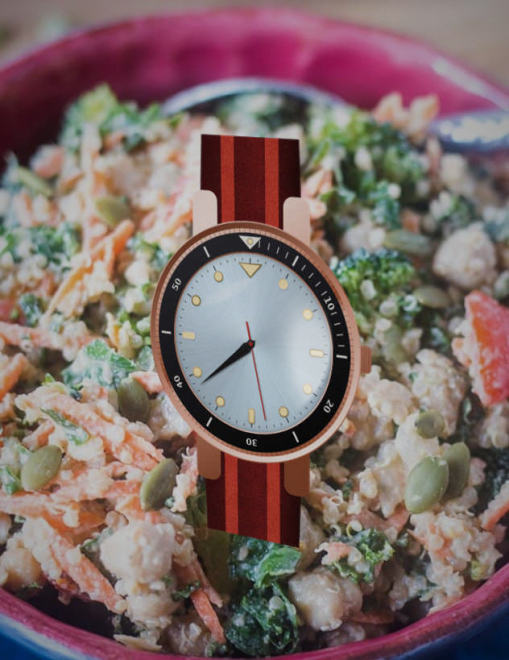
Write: 7 h 38 min 28 s
